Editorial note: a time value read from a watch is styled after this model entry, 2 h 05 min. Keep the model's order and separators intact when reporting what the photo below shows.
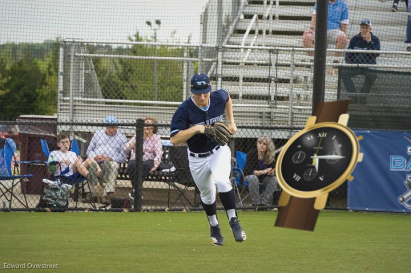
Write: 5 h 15 min
